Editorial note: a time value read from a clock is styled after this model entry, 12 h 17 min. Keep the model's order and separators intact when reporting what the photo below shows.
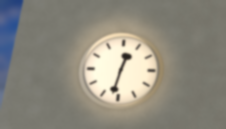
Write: 12 h 32 min
